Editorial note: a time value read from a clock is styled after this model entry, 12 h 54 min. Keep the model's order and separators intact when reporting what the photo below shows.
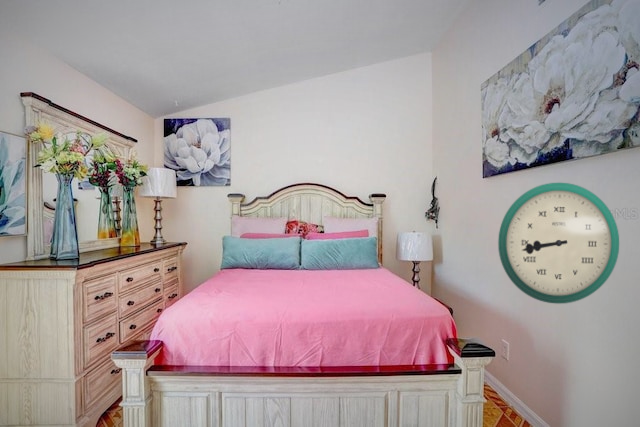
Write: 8 h 43 min
